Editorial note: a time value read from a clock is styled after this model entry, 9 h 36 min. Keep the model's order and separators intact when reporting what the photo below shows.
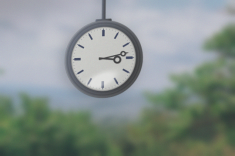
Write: 3 h 13 min
